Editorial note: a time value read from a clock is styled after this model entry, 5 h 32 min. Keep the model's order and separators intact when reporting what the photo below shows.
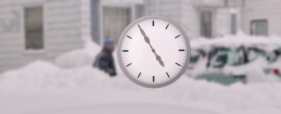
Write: 4 h 55 min
